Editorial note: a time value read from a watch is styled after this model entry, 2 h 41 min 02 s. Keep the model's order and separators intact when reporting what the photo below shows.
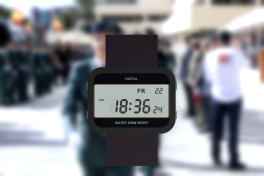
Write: 18 h 36 min 24 s
